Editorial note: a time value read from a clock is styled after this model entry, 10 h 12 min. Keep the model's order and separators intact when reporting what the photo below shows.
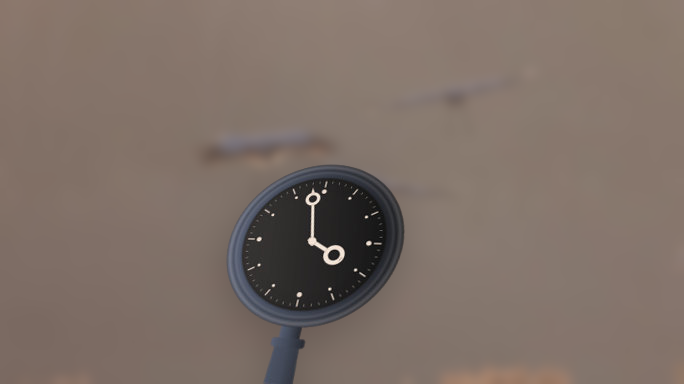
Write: 3 h 58 min
